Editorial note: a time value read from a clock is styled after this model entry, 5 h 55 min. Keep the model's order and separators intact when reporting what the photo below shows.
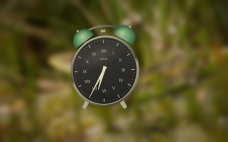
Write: 6 h 35 min
